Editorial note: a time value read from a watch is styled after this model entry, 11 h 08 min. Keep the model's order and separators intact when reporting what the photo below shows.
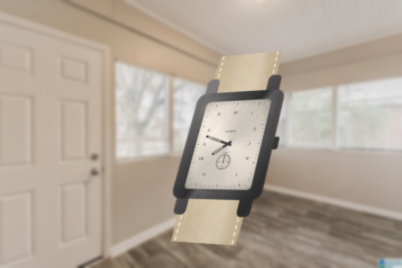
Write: 7 h 48 min
